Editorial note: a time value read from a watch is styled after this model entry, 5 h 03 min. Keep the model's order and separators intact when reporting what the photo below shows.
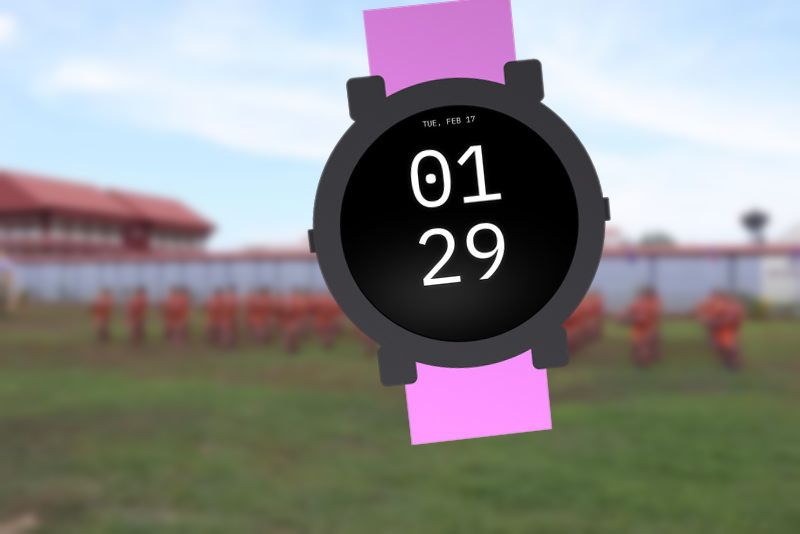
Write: 1 h 29 min
